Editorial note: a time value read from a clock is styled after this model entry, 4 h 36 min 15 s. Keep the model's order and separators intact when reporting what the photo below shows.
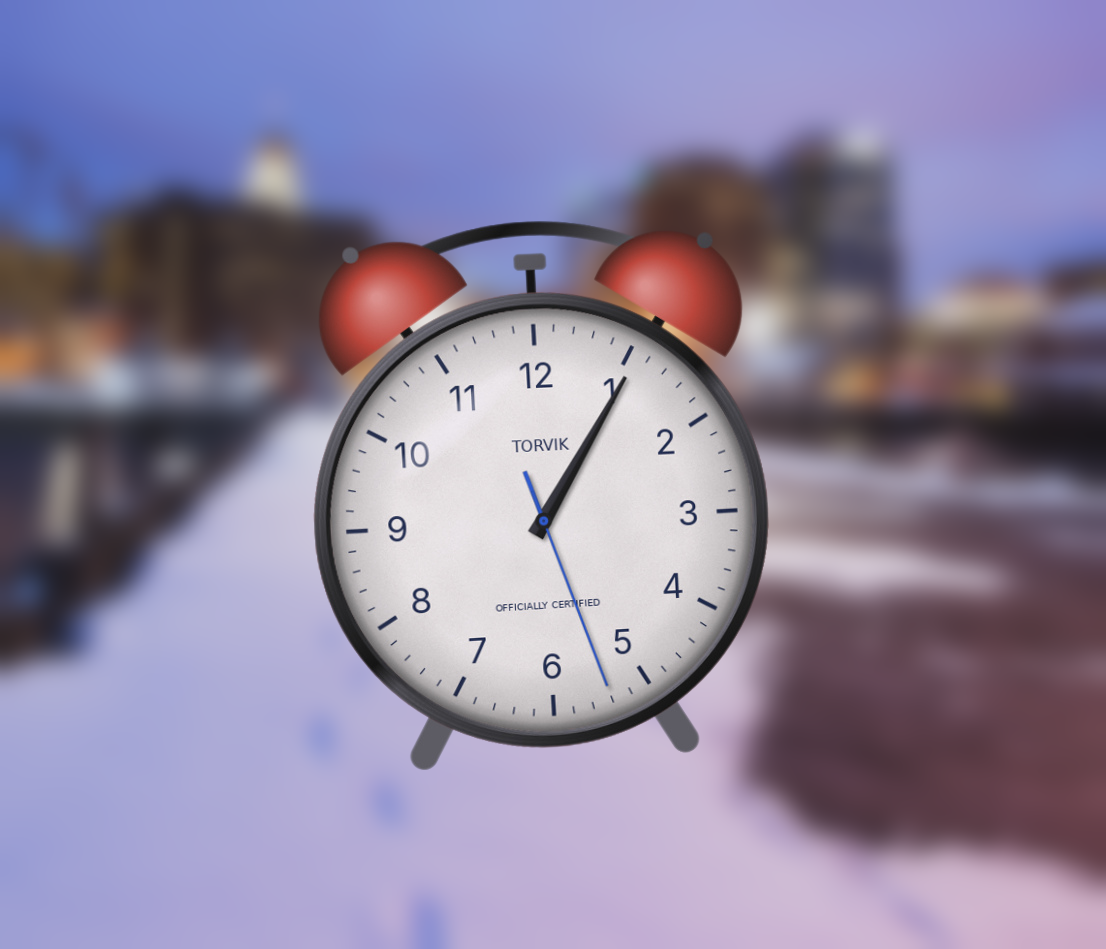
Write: 1 h 05 min 27 s
